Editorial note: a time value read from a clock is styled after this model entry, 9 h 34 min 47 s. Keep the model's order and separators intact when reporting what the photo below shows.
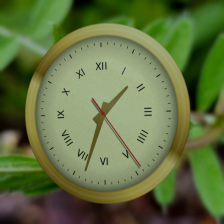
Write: 1 h 33 min 24 s
